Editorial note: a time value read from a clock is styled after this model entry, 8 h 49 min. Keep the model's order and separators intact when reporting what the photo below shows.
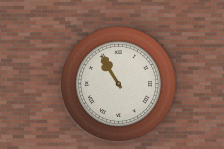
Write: 10 h 55 min
